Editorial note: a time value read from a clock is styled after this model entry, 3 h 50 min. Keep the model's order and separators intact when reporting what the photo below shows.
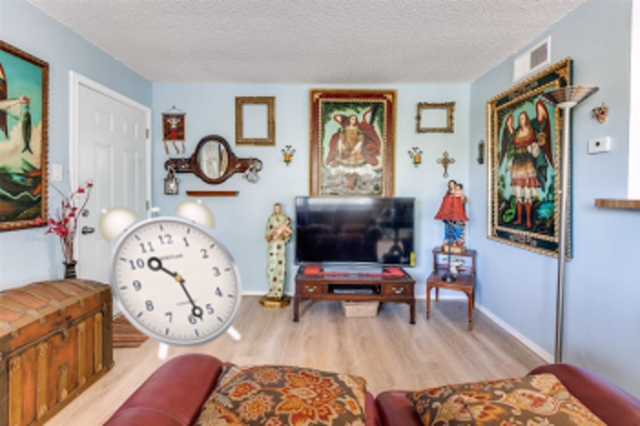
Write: 10 h 28 min
